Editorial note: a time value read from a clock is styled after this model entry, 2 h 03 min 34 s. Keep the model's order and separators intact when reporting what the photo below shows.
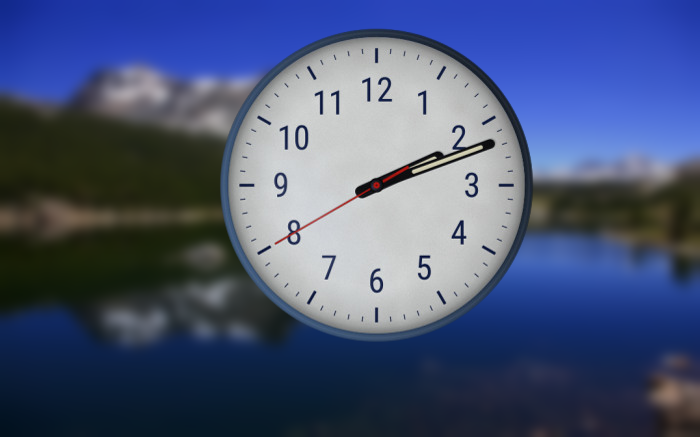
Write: 2 h 11 min 40 s
